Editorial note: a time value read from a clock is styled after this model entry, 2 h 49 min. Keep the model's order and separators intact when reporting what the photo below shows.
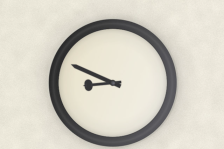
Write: 8 h 49 min
